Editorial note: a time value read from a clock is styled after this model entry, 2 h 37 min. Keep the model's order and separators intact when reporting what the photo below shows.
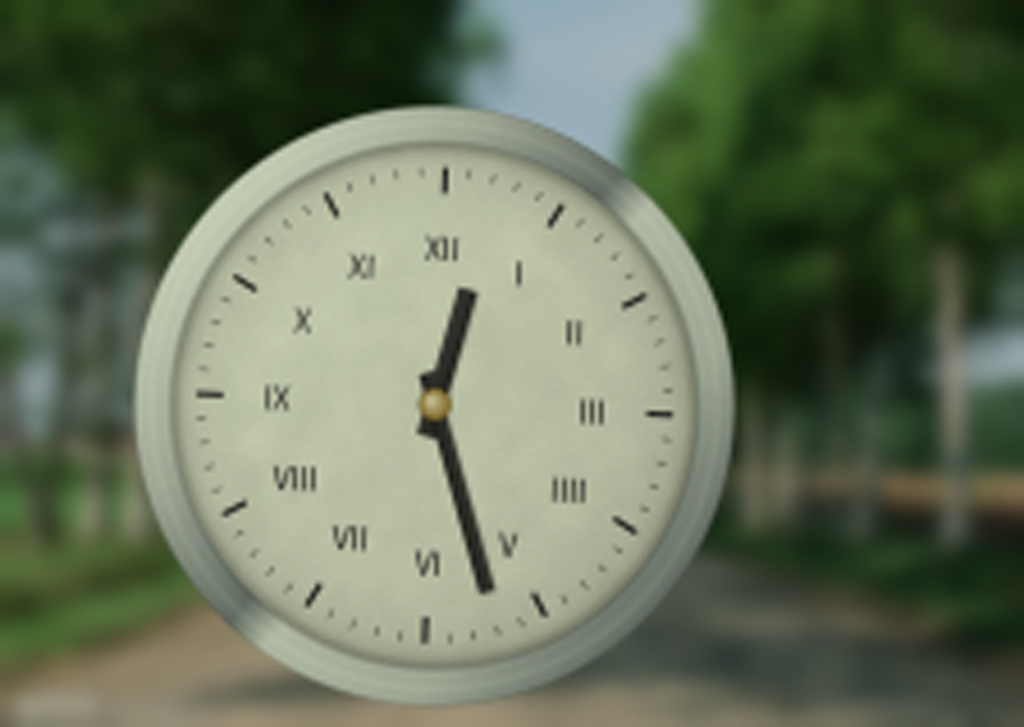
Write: 12 h 27 min
